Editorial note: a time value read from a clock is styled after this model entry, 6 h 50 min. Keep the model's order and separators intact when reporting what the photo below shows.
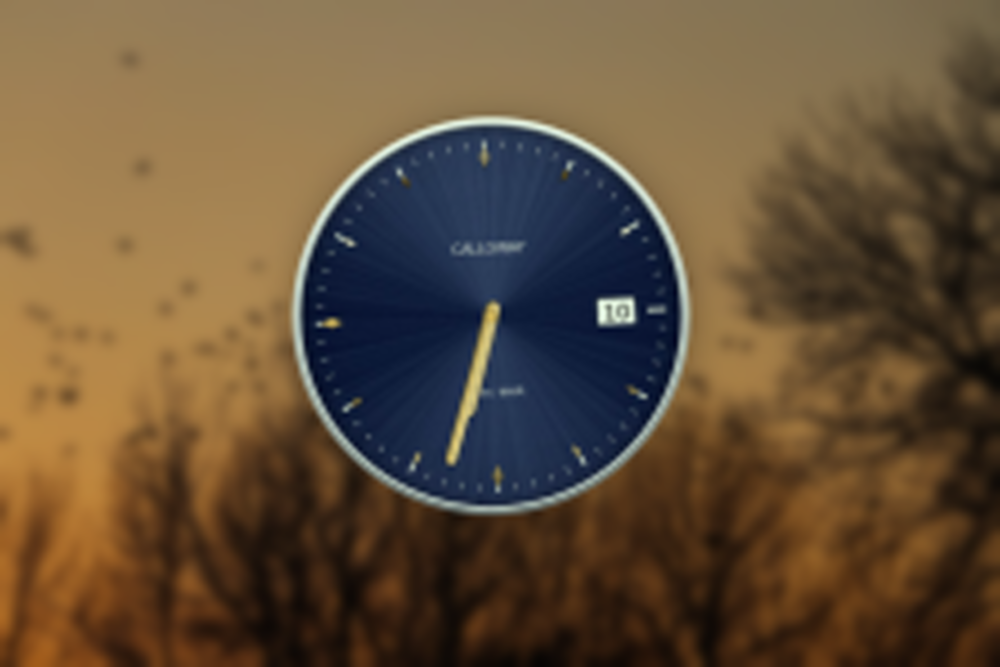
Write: 6 h 33 min
